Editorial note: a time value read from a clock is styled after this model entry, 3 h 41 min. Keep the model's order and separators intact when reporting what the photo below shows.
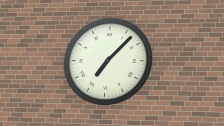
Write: 7 h 07 min
